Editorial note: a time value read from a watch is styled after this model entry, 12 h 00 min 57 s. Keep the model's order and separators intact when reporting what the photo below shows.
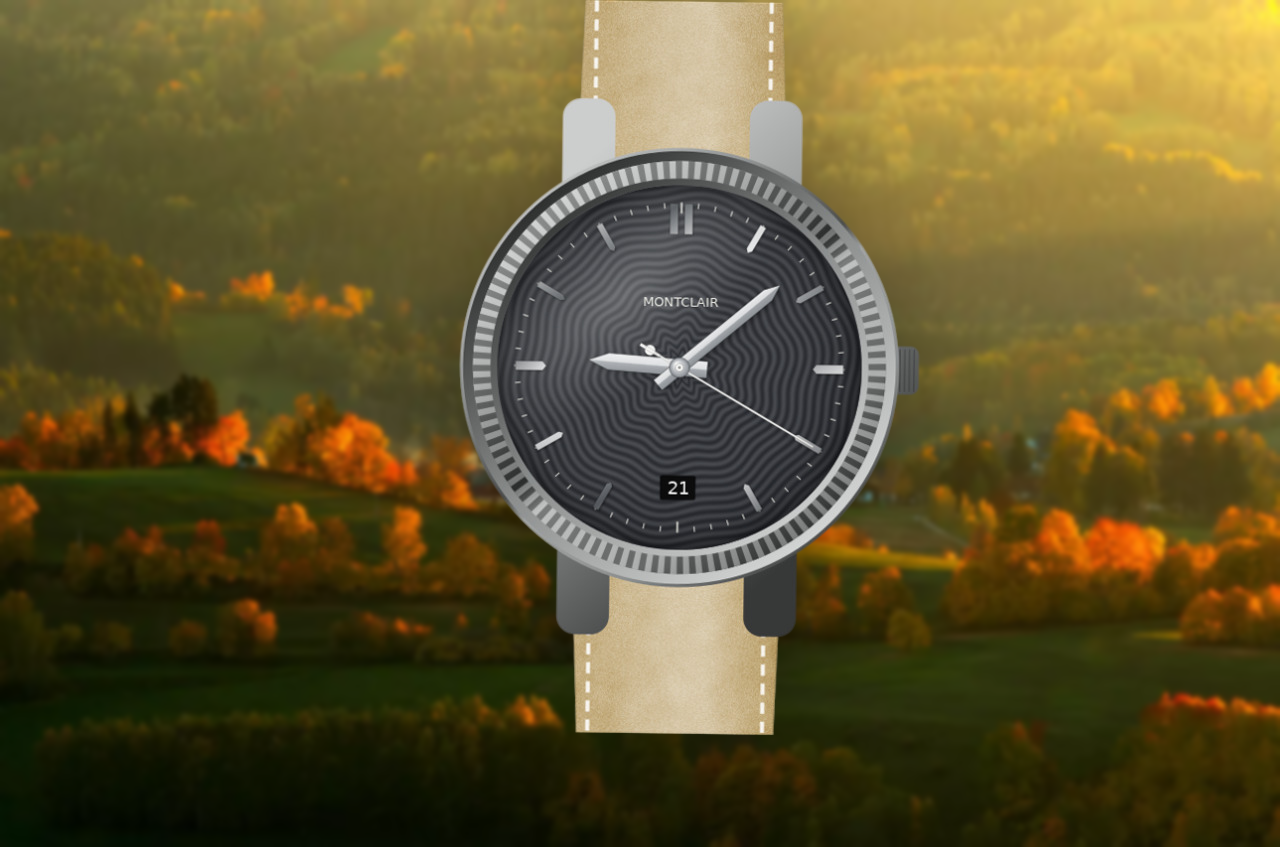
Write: 9 h 08 min 20 s
